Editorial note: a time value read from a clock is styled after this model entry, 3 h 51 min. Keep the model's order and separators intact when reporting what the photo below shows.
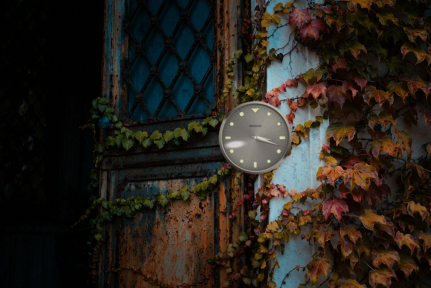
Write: 3 h 18 min
